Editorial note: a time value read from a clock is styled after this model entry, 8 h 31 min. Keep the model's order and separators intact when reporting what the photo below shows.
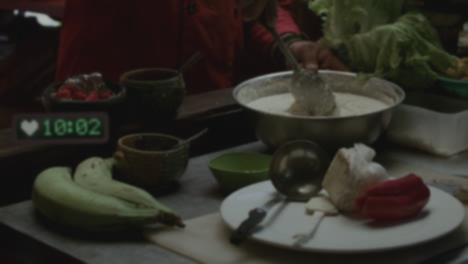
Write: 10 h 02 min
